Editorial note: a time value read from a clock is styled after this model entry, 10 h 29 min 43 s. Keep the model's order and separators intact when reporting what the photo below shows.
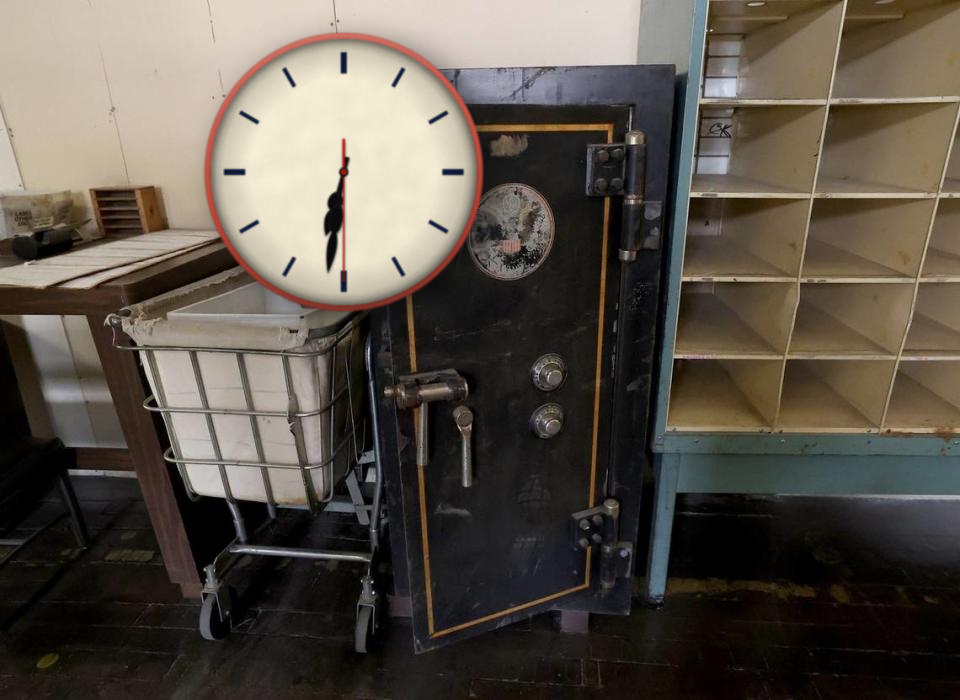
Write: 6 h 31 min 30 s
